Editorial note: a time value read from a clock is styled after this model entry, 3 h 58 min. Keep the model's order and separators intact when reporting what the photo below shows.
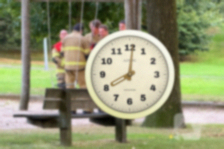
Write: 8 h 01 min
